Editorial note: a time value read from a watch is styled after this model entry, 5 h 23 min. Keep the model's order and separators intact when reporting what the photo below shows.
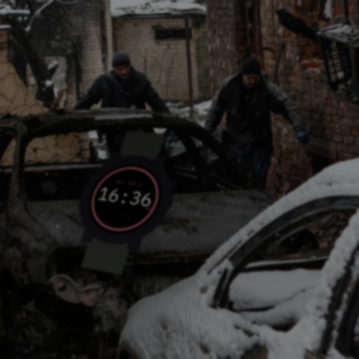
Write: 16 h 36 min
